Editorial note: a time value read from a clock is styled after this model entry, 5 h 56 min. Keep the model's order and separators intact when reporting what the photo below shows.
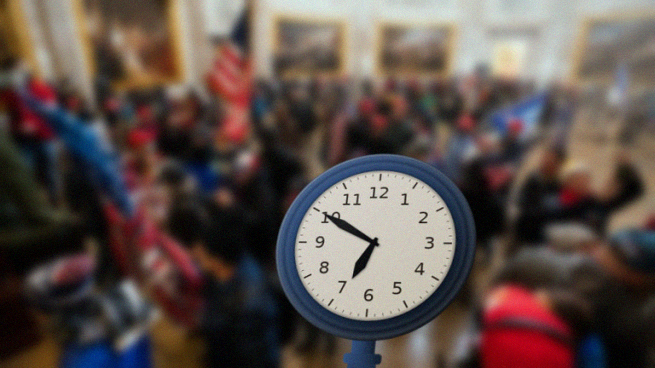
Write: 6 h 50 min
